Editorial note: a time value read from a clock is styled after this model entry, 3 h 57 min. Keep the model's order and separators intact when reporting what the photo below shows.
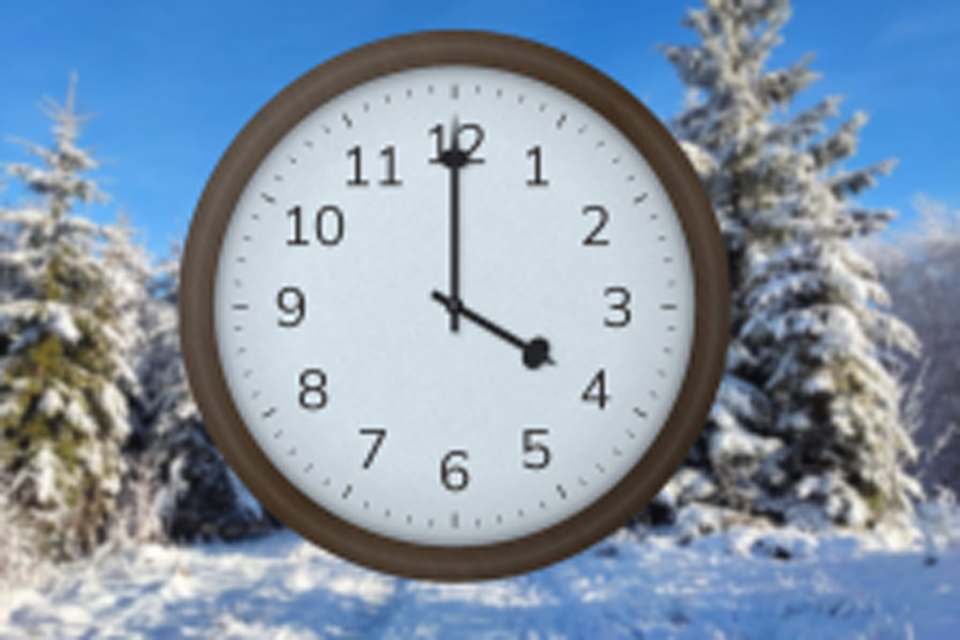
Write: 4 h 00 min
